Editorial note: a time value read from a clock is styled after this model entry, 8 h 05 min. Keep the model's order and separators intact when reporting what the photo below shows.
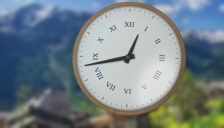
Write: 12 h 43 min
